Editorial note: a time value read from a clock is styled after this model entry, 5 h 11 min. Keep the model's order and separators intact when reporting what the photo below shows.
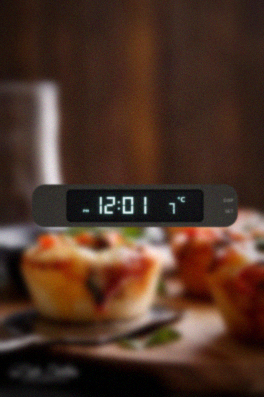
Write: 12 h 01 min
